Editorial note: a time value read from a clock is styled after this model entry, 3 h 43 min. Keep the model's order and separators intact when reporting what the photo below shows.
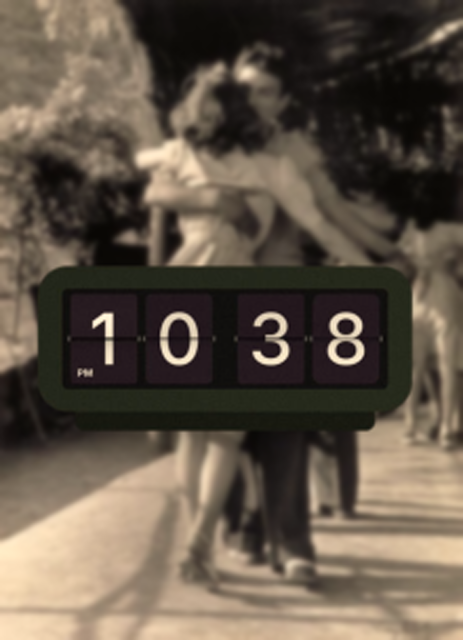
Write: 10 h 38 min
